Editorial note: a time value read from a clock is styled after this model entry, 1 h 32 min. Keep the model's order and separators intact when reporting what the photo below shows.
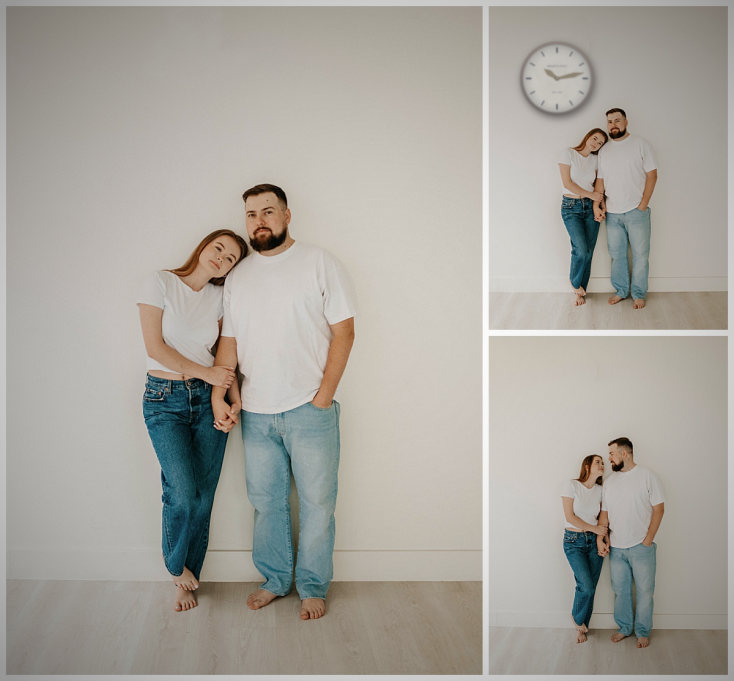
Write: 10 h 13 min
